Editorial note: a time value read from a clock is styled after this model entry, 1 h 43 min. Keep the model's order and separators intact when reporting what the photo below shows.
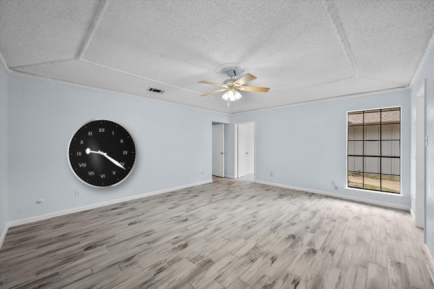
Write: 9 h 21 min
